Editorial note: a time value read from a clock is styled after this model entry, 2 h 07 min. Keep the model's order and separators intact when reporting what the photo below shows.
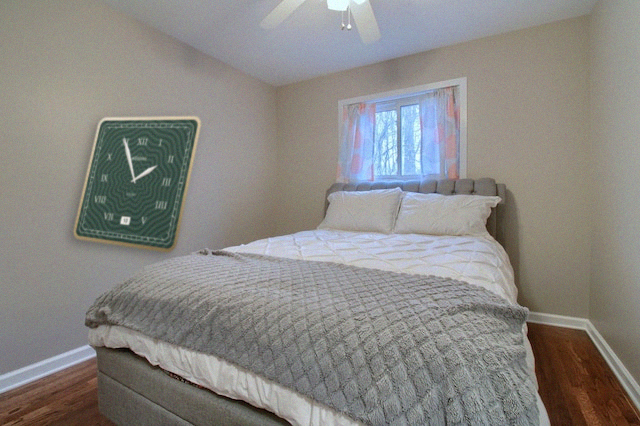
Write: 1 h 55 min
